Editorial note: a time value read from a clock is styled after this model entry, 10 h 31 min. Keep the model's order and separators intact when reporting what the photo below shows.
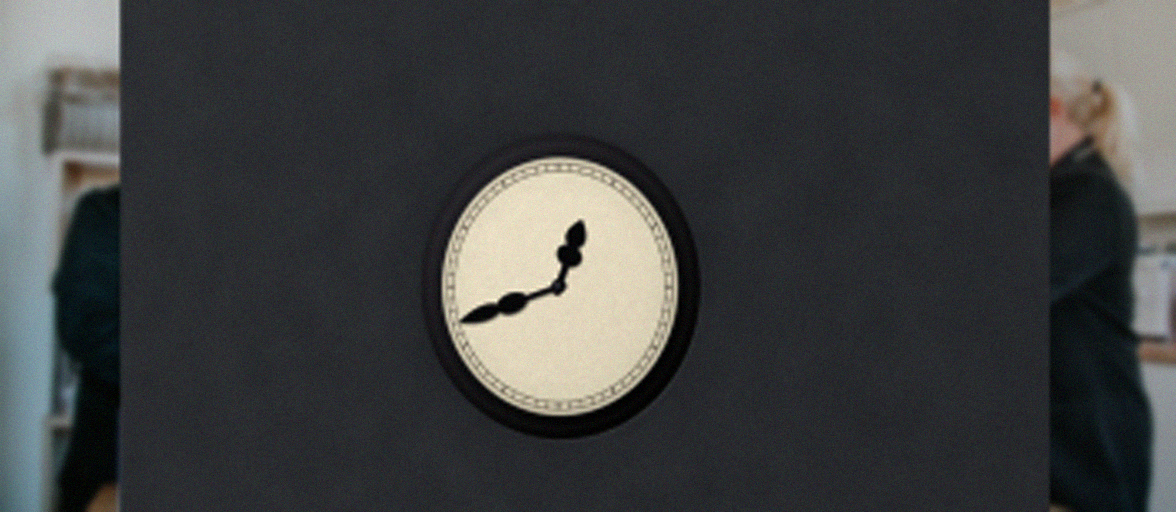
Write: 12 h 42 min
